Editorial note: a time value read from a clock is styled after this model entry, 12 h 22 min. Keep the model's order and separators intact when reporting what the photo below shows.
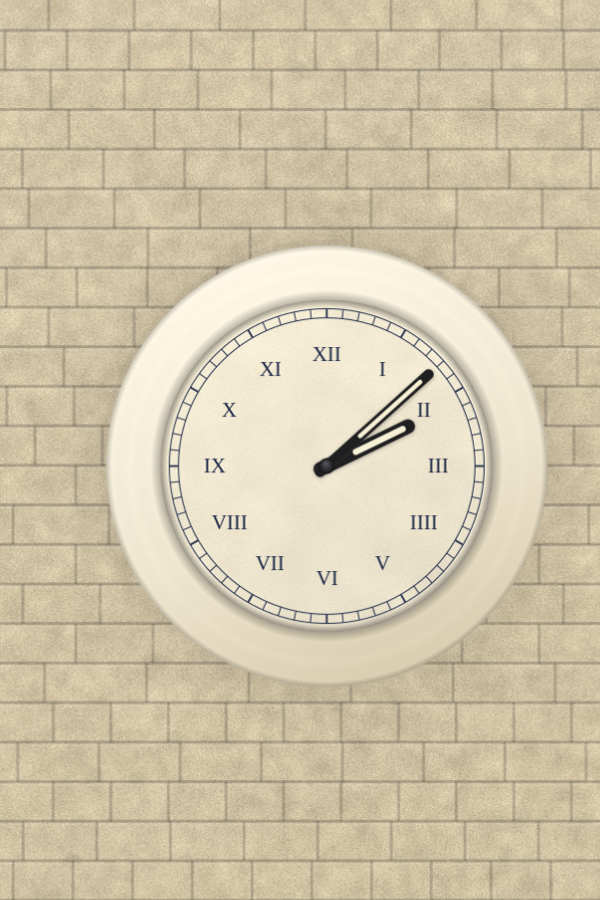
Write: 2 h 08 min
